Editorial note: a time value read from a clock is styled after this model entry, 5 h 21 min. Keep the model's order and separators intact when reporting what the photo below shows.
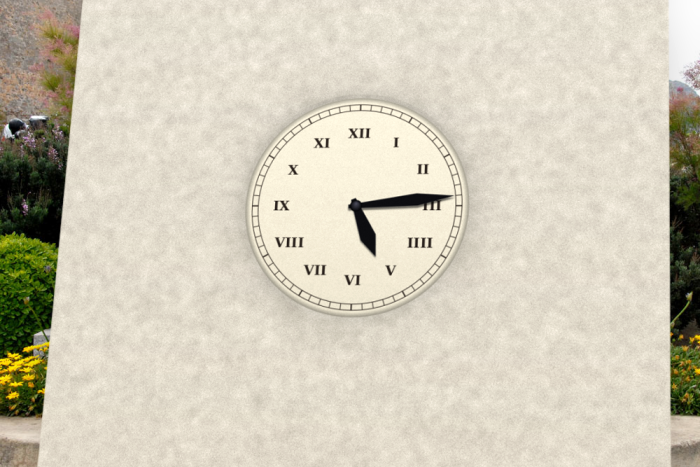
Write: 5 h 14 min
